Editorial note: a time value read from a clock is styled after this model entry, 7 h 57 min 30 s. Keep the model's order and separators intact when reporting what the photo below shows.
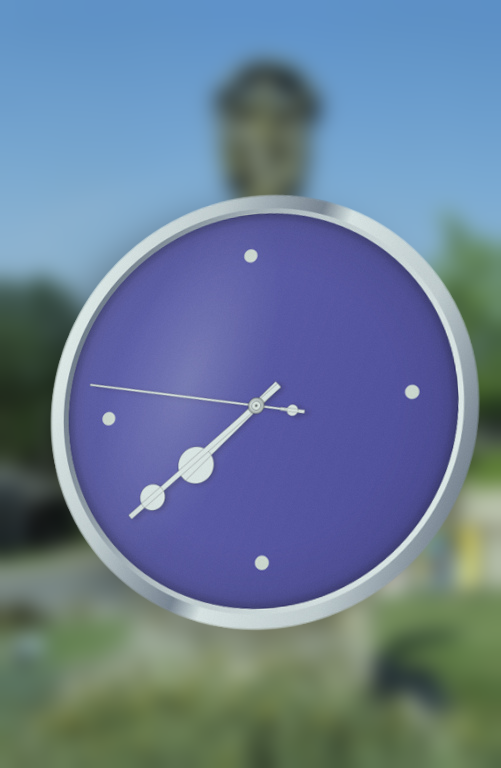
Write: 7 h 38 min 47 s
